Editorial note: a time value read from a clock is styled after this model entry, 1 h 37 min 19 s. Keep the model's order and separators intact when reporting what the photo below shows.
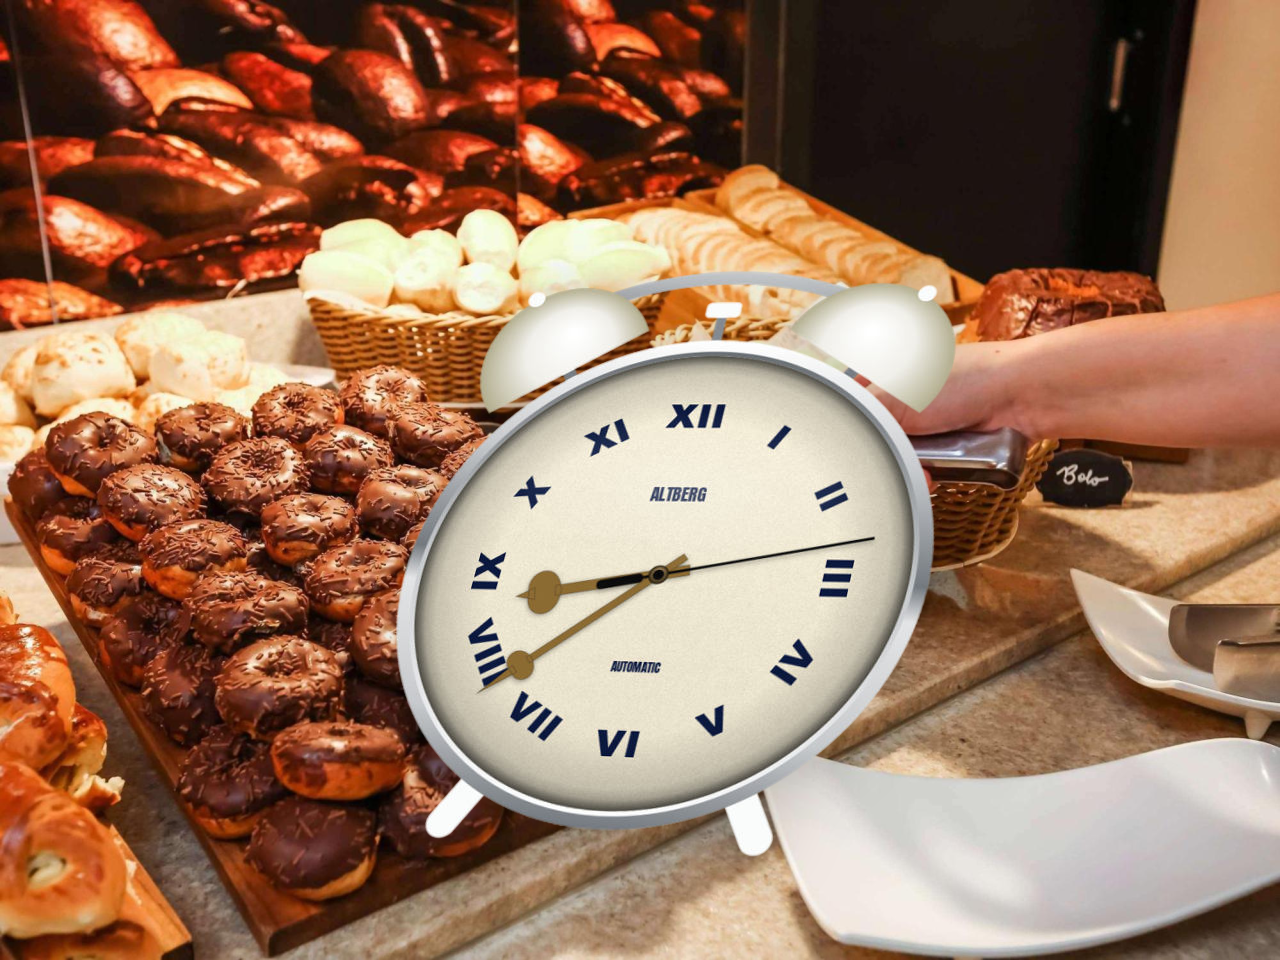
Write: 8 h 38 min 13 s
